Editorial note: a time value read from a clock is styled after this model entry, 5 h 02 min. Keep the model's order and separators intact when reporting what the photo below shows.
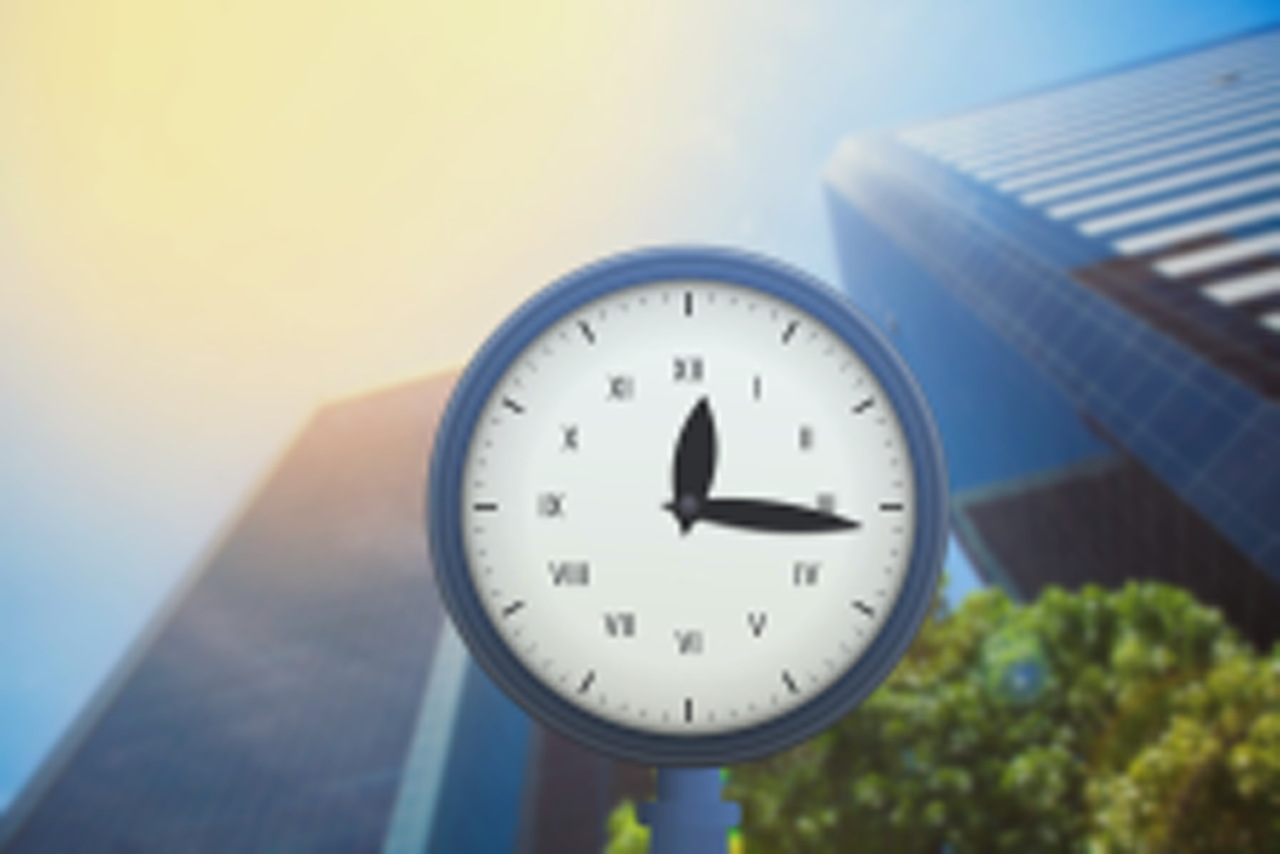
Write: 12 h 16 min
